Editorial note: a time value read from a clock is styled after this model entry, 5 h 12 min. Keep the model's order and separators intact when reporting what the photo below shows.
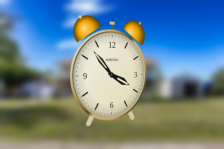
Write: 3 h 53 min
